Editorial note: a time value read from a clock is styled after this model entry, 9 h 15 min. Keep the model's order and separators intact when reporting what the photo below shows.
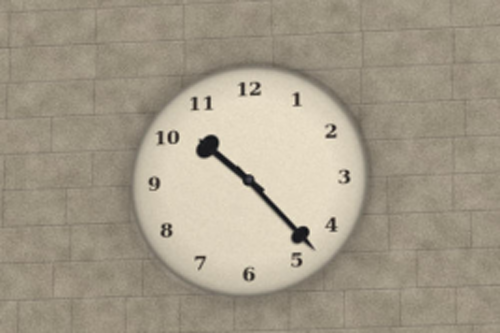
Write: 10 h 23 min
